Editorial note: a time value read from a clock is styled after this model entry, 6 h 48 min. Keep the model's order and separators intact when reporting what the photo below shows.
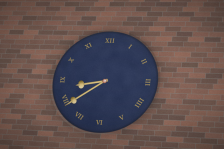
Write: 8 h 39 min
